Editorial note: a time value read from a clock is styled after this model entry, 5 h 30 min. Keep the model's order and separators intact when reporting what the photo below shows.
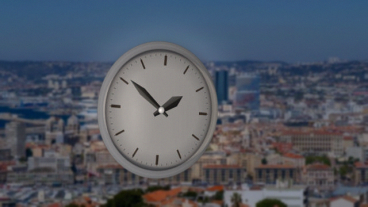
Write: 1 h 51 min
